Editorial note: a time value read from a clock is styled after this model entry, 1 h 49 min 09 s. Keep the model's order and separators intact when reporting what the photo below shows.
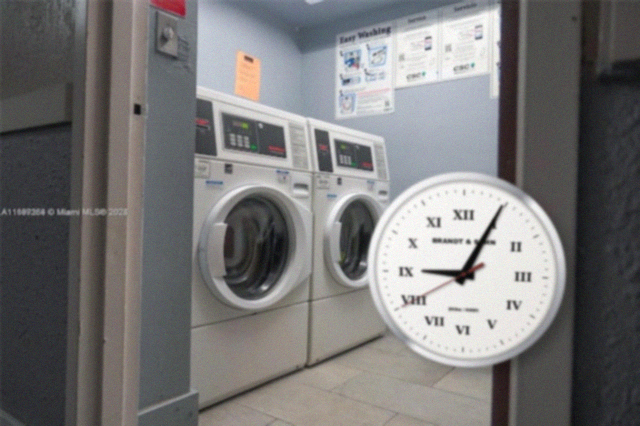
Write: 9 h 04 min 40 s
